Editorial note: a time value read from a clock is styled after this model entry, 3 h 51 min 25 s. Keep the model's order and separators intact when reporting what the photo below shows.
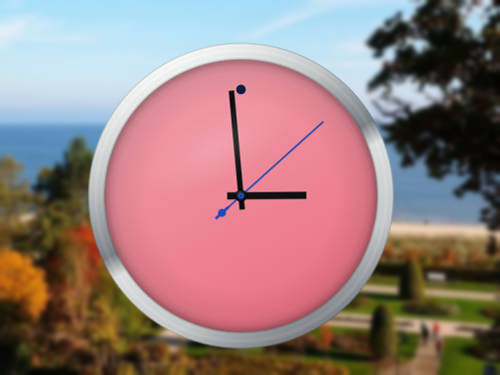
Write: 2 h 59 min 08 s
